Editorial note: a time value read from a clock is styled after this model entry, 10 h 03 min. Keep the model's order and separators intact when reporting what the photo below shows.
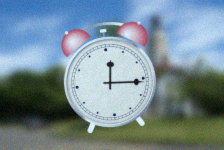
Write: 12 h 16 min
